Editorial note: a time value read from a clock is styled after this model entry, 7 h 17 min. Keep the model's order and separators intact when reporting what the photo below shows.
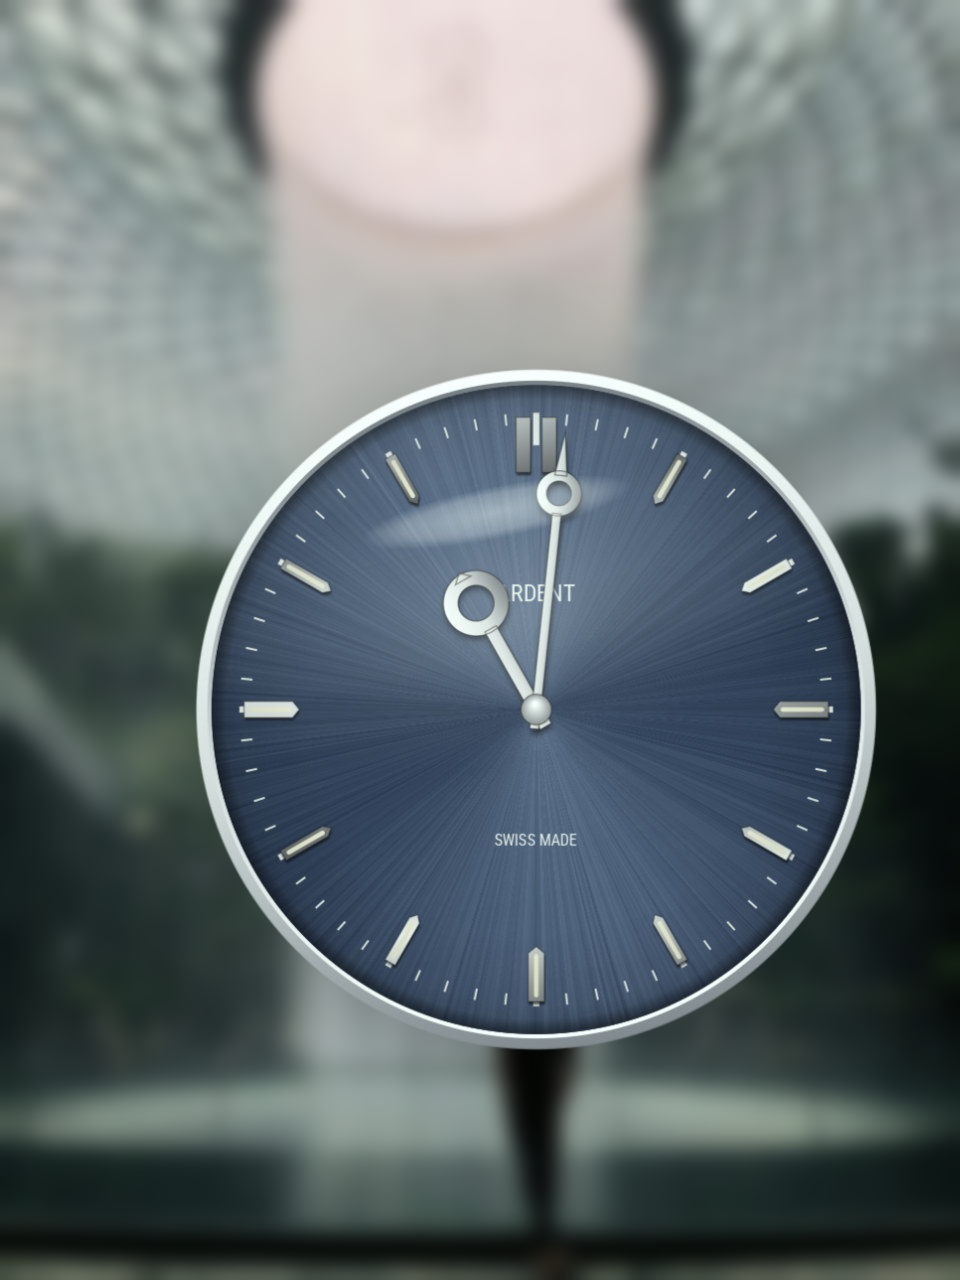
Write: 11 h 01 min
